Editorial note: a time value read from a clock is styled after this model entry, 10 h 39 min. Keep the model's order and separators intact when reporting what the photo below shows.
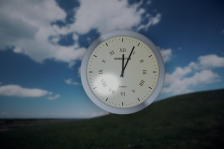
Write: 12 h 04 min
